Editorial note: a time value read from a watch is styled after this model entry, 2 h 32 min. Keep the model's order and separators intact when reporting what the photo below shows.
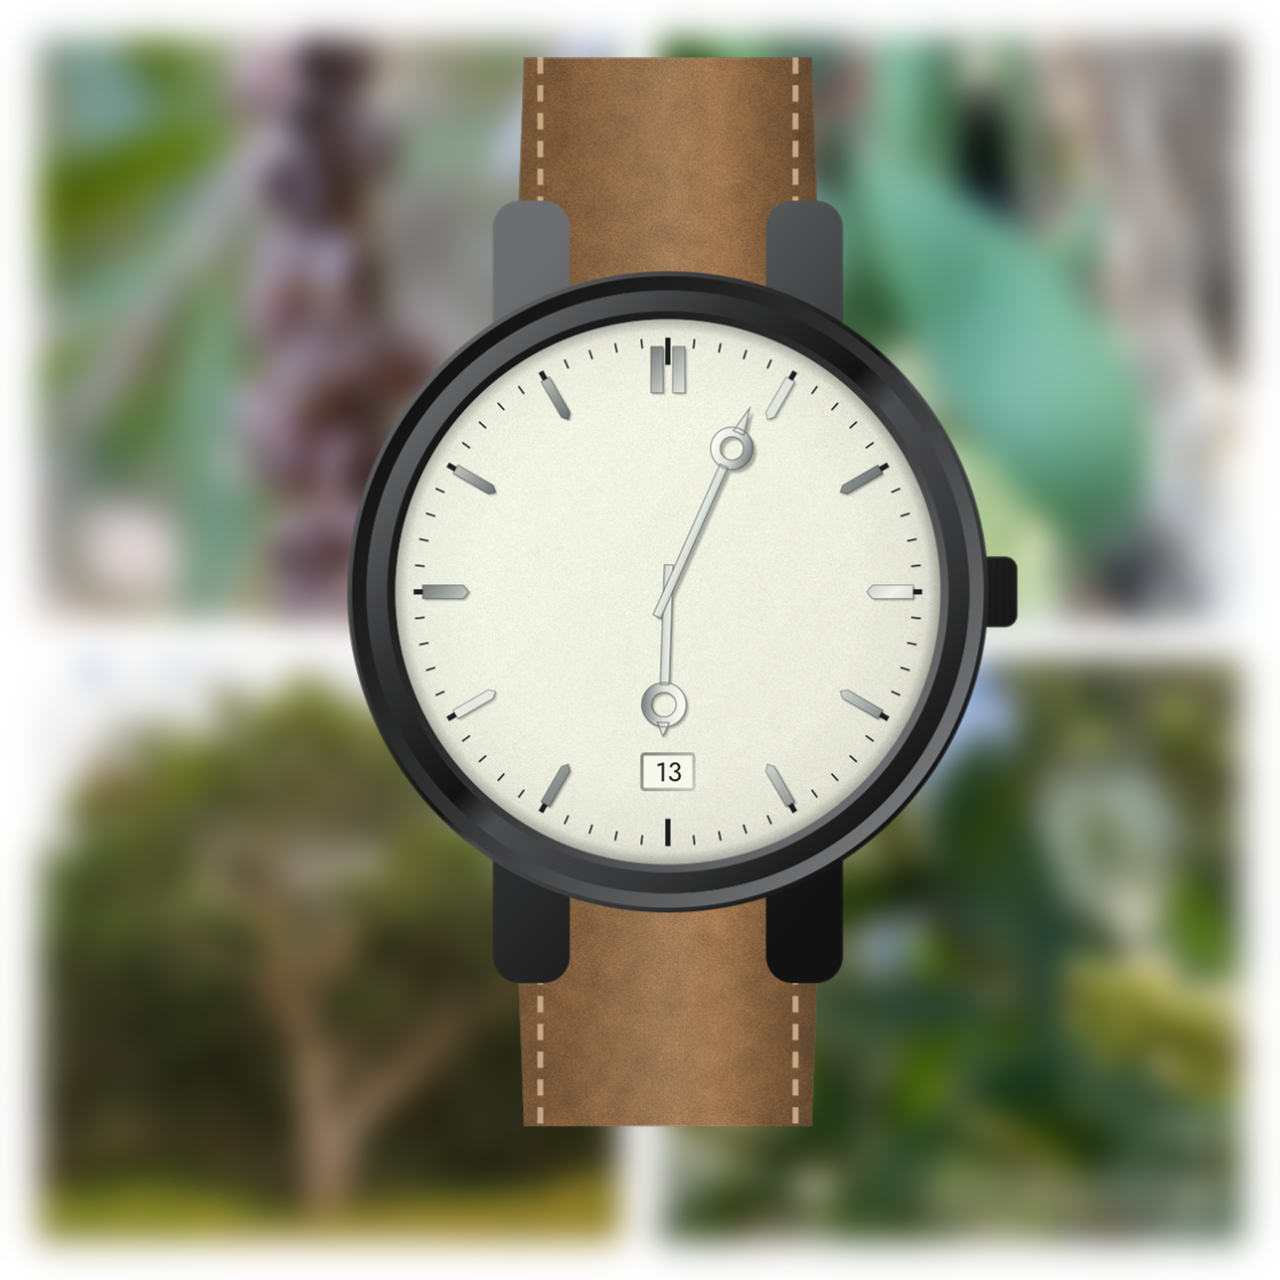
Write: 6 h 04 min
